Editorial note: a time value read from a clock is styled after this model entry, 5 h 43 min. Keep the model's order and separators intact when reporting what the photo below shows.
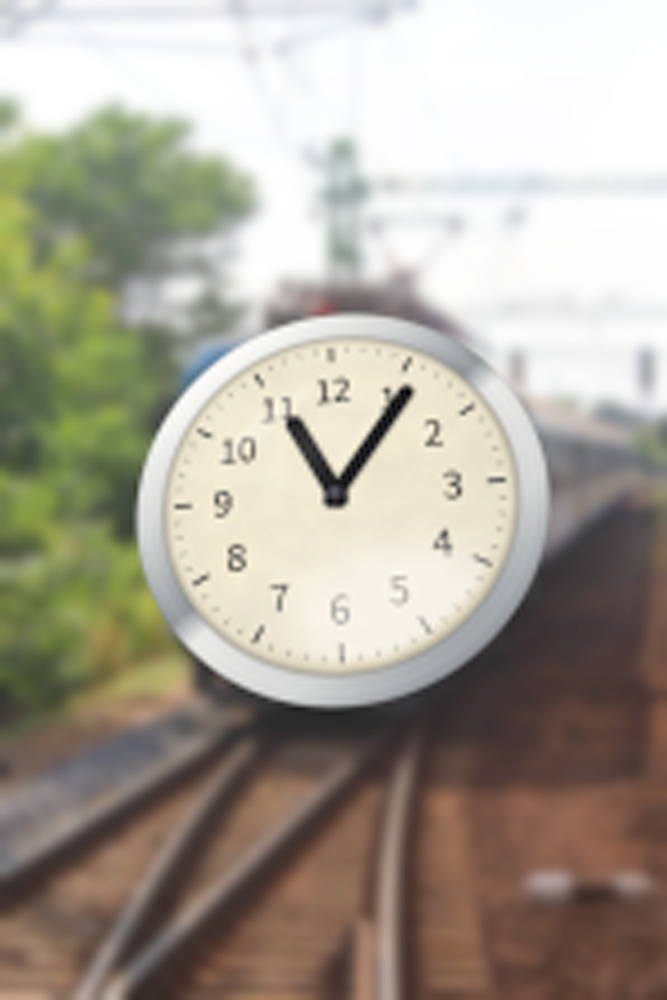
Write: 11 h 06 min
